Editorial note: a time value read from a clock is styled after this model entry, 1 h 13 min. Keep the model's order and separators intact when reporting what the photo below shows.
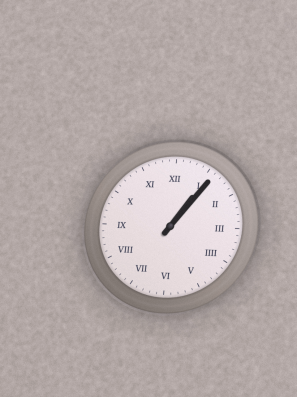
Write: 1 h 06 min
